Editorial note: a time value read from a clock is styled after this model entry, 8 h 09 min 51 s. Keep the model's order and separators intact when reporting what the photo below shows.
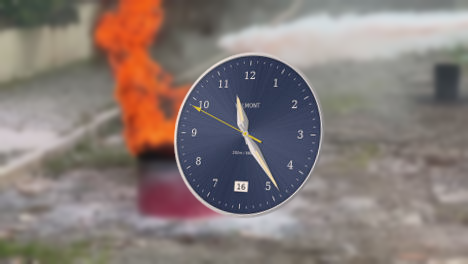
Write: 11 h 23 min 49 s
